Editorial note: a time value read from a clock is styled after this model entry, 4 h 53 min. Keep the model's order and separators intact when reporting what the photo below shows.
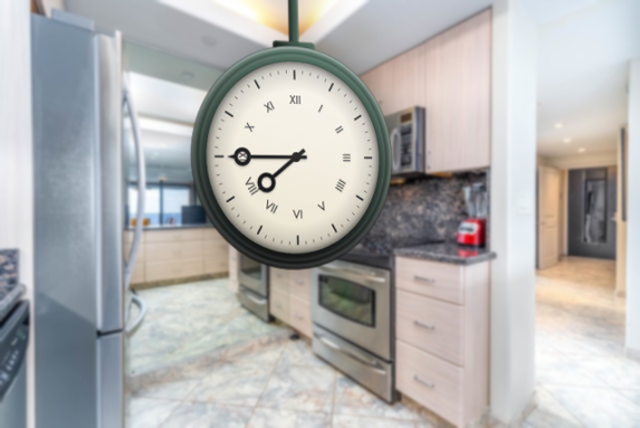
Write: 7 h 45 min
